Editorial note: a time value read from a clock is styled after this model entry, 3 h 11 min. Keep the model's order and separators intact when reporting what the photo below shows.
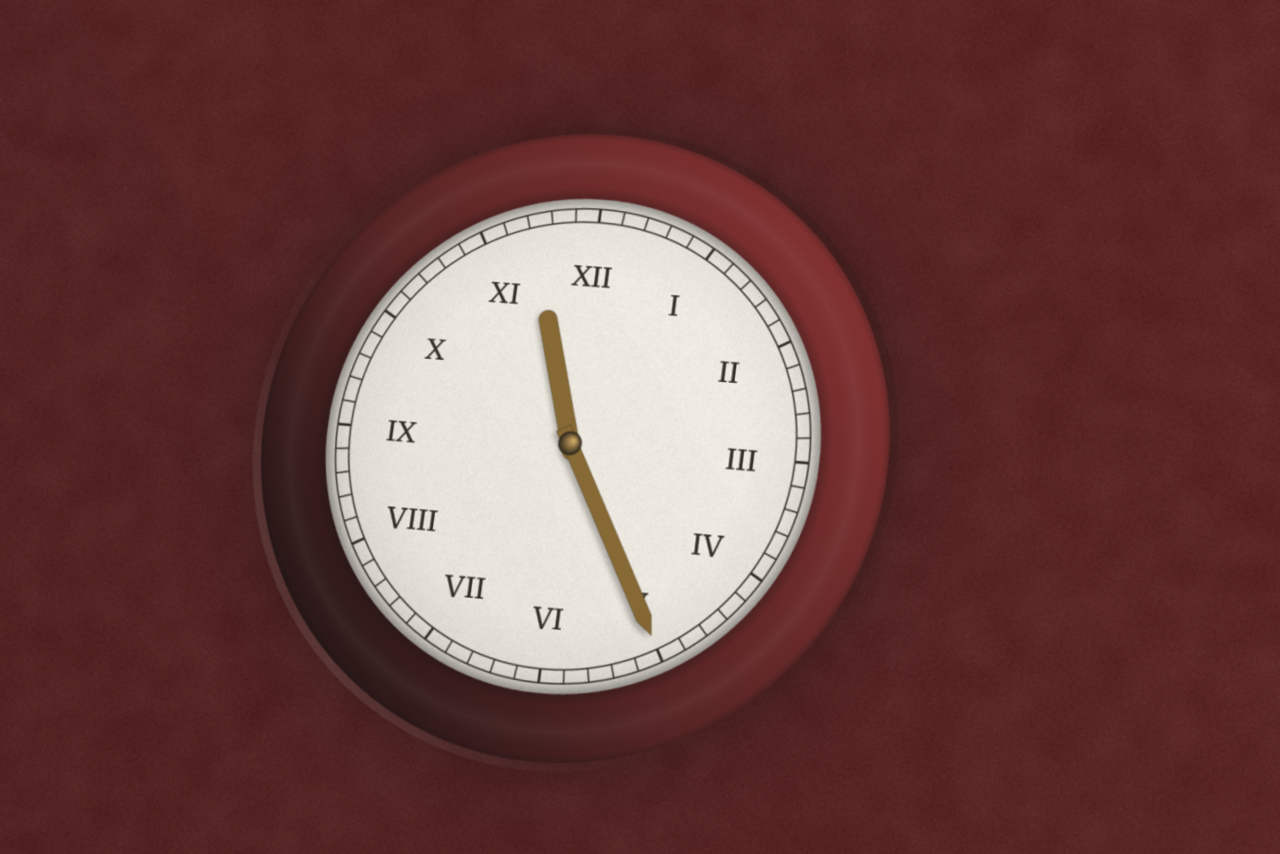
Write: 11 h 25 min
